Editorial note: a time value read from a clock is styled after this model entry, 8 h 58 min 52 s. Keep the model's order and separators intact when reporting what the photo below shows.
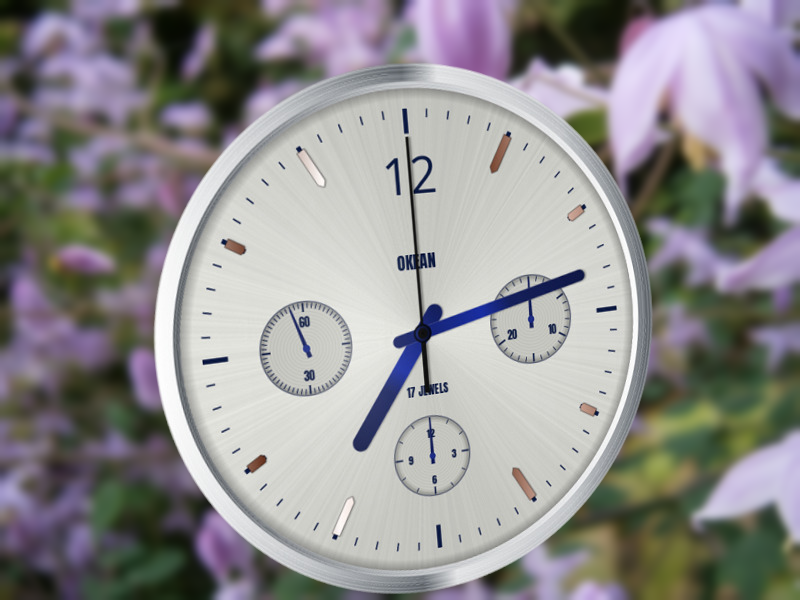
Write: 7 h 12 min 57 s
